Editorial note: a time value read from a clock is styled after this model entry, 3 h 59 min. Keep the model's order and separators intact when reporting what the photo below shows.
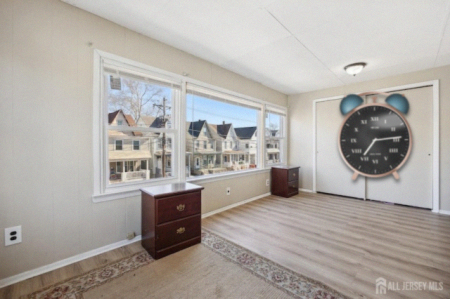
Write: 7 h 14 min
